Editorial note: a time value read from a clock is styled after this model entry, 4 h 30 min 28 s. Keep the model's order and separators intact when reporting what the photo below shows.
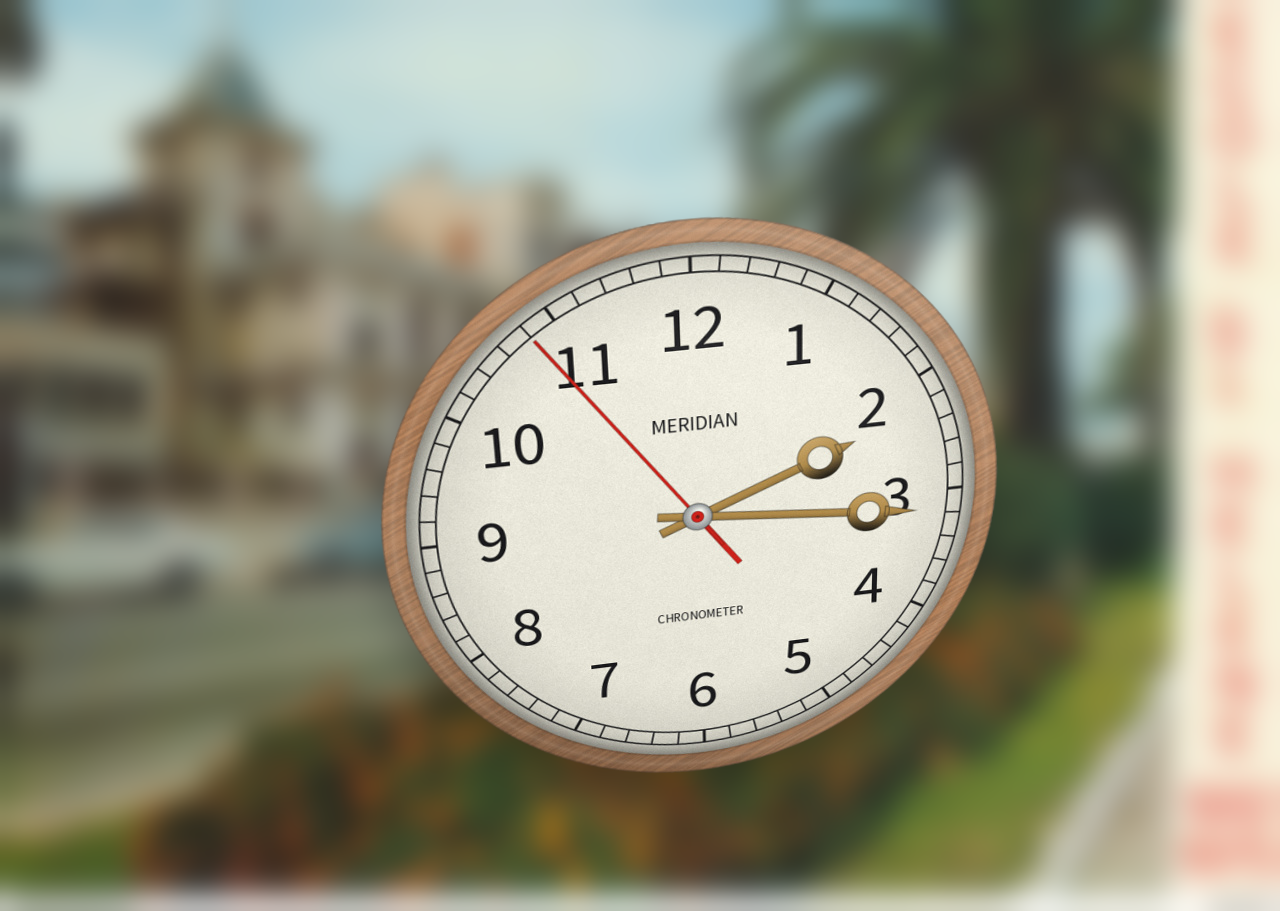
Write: 2 h 15 min 54 s
